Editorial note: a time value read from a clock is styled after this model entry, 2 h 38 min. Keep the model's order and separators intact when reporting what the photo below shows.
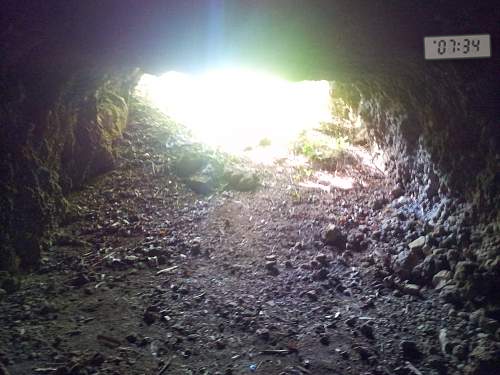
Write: 7 h 34 min
